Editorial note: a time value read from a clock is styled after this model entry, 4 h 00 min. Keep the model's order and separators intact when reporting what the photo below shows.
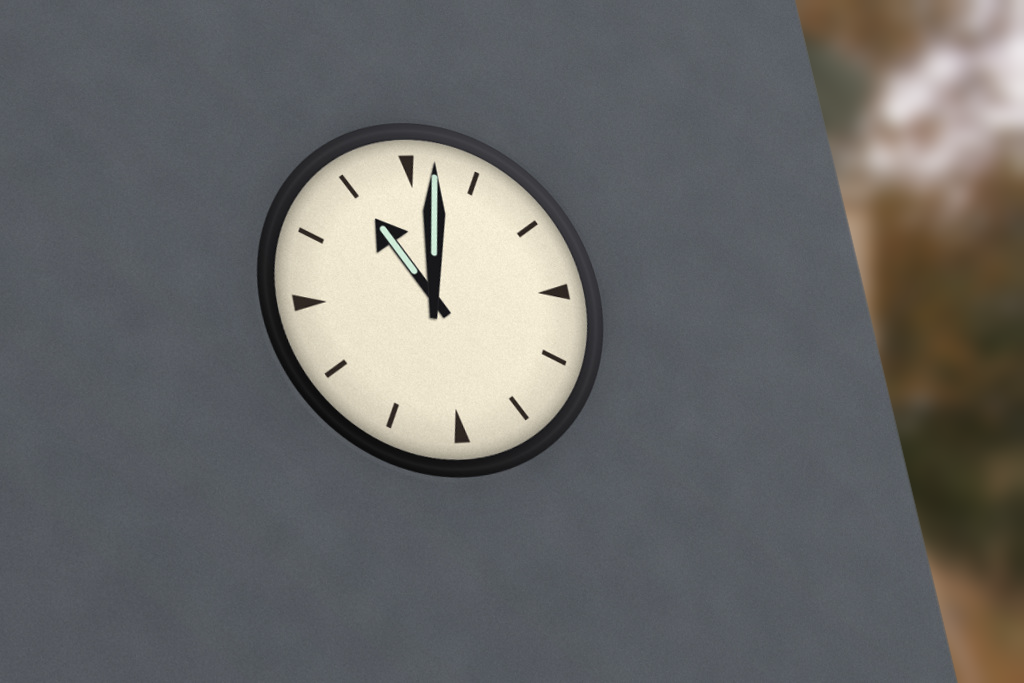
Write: 11 h 02 min
